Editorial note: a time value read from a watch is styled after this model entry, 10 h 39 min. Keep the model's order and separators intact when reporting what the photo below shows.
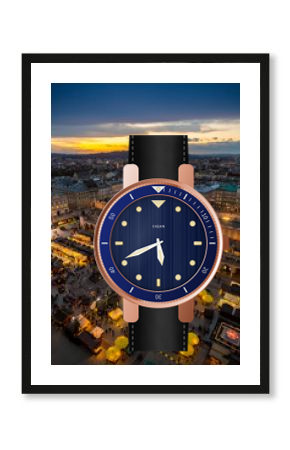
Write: 5 h 41 min
